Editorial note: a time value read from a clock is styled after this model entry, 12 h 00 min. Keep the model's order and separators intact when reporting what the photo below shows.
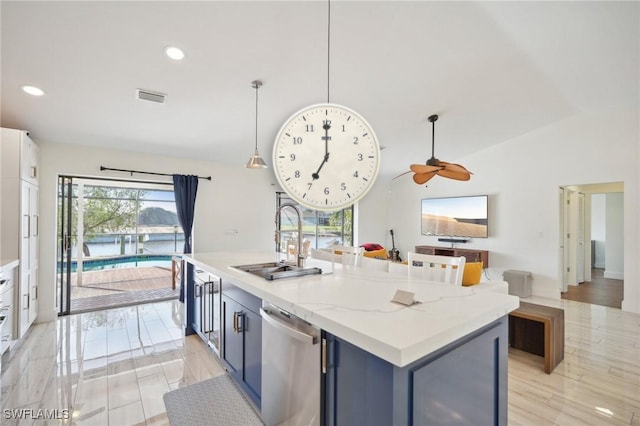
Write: 7 h 00 min
